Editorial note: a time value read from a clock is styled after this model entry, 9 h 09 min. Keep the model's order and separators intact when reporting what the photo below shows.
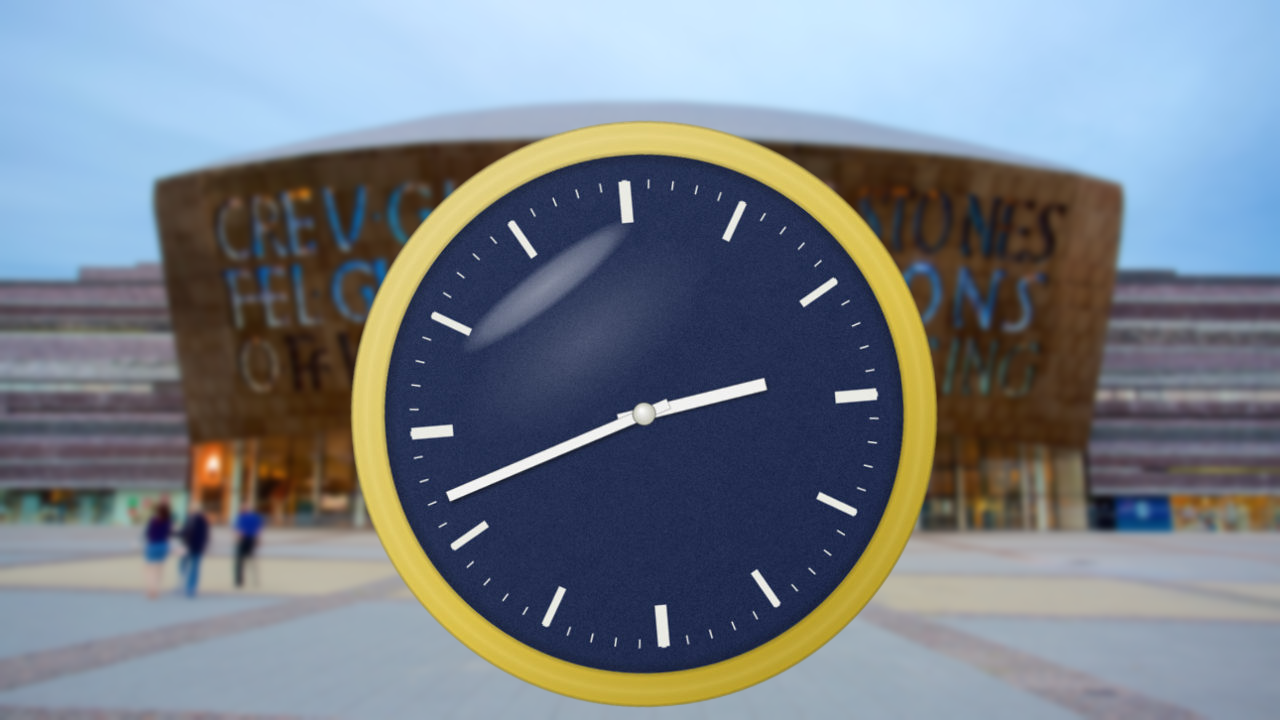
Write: 2 h 42 min
